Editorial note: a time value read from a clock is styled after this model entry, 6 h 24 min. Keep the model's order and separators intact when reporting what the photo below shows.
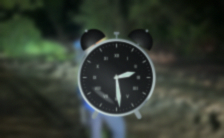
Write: 2 h 29 min
